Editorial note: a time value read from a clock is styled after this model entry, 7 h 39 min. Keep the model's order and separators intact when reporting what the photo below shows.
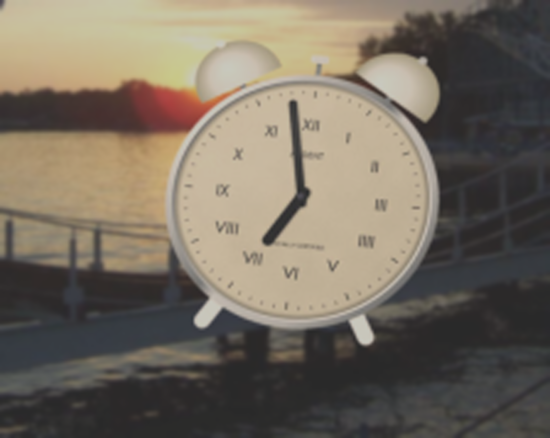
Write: 6 h 58 min
